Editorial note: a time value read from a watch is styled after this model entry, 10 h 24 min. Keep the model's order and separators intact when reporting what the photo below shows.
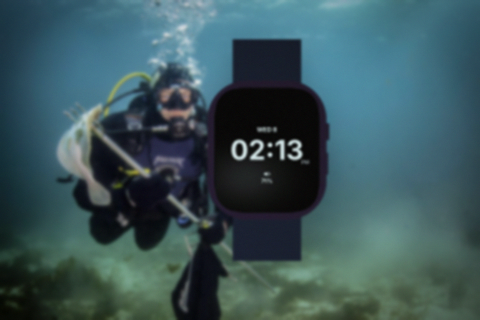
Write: 2 h 13 min
